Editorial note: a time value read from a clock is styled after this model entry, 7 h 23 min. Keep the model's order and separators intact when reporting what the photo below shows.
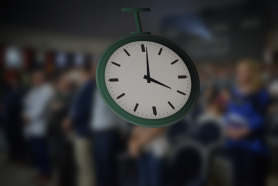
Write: 4 h 01 min
